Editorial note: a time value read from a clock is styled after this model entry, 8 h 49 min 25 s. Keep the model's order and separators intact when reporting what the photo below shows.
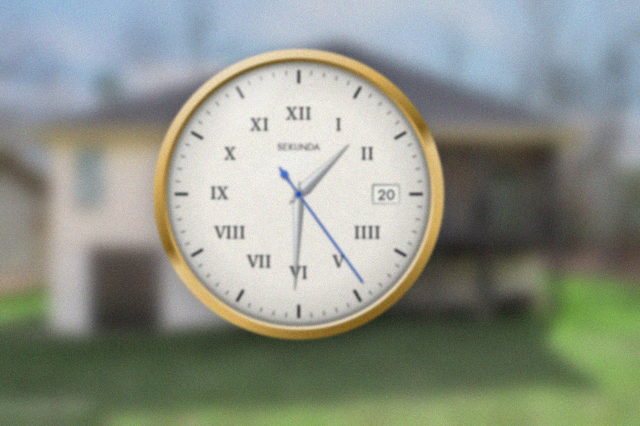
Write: 1 h 30 min 24 s
